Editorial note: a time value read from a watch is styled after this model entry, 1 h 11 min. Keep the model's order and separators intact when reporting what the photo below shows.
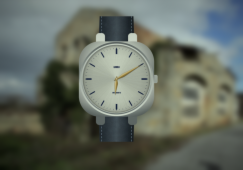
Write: 6 h 10 min
